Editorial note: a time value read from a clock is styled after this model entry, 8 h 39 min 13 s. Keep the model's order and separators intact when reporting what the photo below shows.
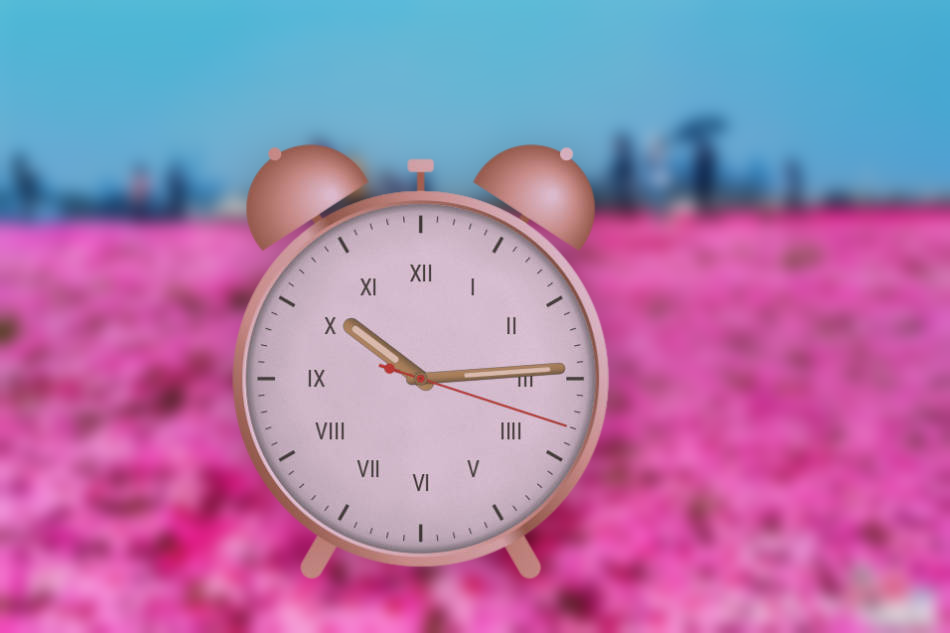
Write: 10 h 14 min 18 s
